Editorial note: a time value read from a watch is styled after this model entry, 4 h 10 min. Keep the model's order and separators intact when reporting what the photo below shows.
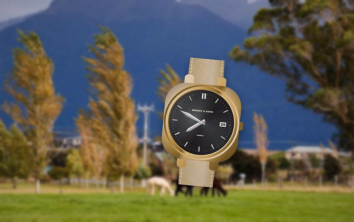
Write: 7 h 49 min
